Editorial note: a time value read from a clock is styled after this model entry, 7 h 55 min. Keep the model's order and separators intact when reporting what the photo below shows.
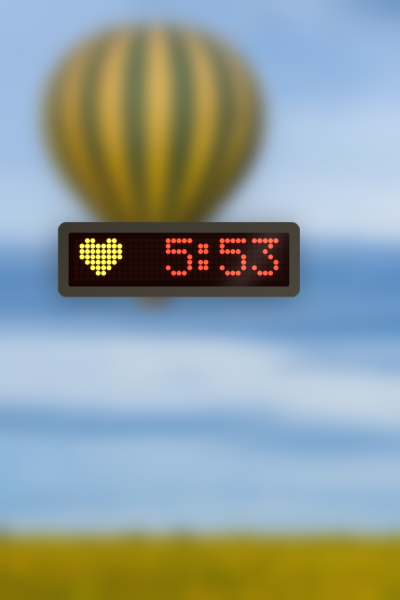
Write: 5 h 53 min
